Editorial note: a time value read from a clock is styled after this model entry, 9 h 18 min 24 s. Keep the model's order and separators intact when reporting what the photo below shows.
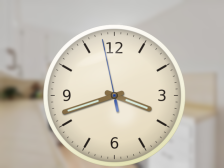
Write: 3 h 41 min 58 s
